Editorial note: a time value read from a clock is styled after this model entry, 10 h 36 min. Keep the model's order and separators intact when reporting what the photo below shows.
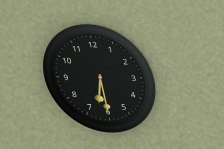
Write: 6 h 30 min
